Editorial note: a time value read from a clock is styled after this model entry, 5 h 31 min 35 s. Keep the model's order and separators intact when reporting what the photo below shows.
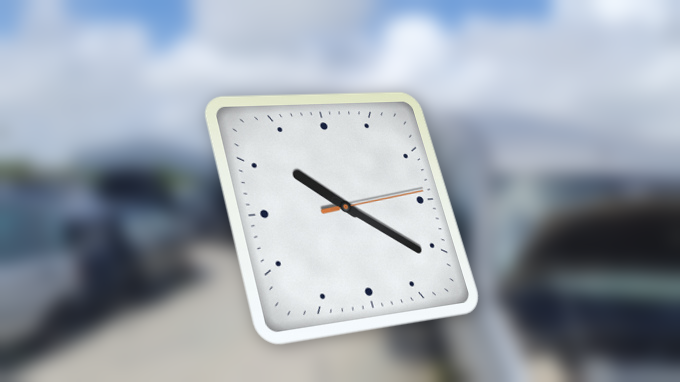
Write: 10 h 21 min 14 s
